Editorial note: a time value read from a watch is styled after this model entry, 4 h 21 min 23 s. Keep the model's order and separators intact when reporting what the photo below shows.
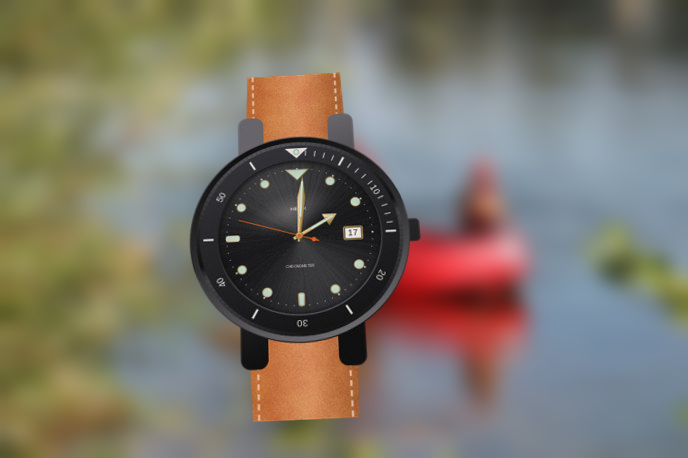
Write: 2 h 00 min 48 s
